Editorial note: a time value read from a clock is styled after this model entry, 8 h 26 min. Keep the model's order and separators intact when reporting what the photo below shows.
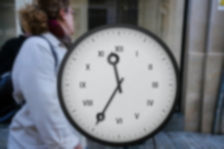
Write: 11 h 35 min
